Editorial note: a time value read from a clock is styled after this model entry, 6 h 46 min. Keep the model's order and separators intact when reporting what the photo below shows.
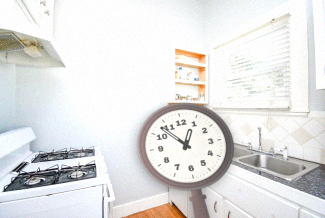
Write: 12 h 53 min
